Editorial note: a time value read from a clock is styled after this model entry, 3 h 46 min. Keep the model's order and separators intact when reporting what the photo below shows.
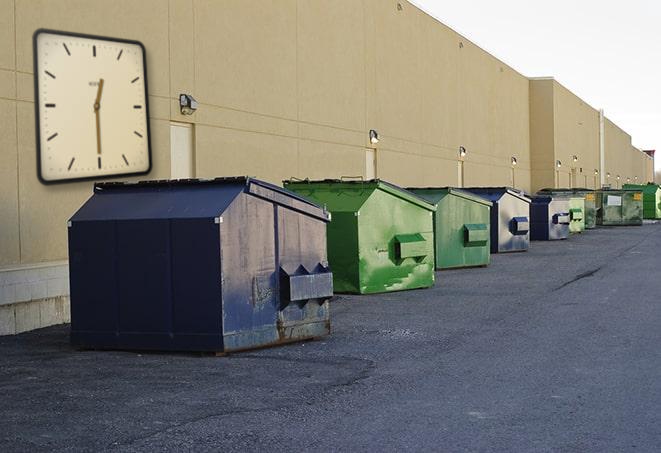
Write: 12 h 30 min
